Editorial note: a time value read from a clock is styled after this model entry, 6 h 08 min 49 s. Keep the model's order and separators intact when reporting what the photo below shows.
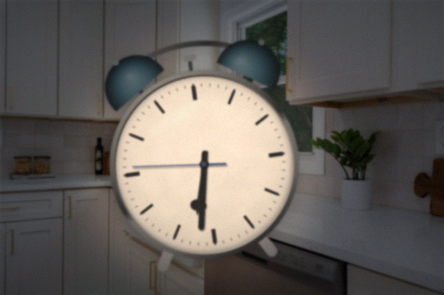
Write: 6 h 31 min 46 s
